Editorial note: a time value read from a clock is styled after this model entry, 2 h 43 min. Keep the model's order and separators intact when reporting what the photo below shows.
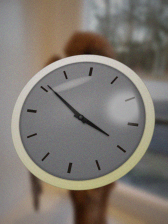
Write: 3 h 51 min
